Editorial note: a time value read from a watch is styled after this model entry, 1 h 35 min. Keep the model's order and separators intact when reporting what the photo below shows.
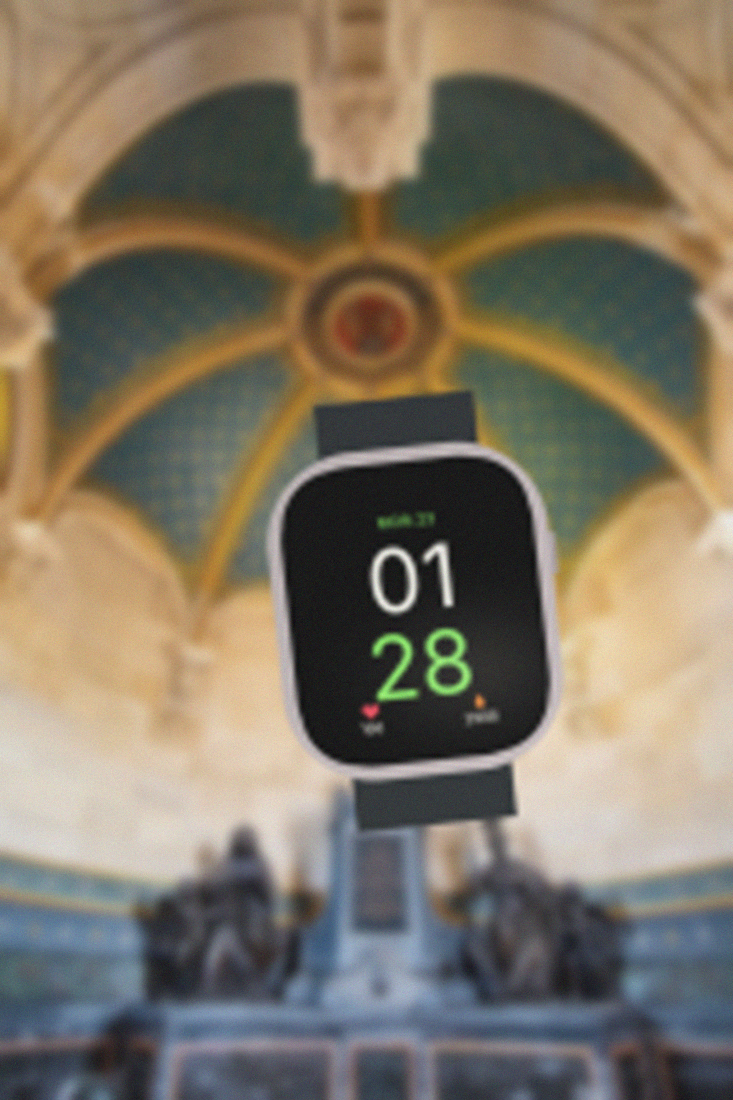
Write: 1 h 28 min
